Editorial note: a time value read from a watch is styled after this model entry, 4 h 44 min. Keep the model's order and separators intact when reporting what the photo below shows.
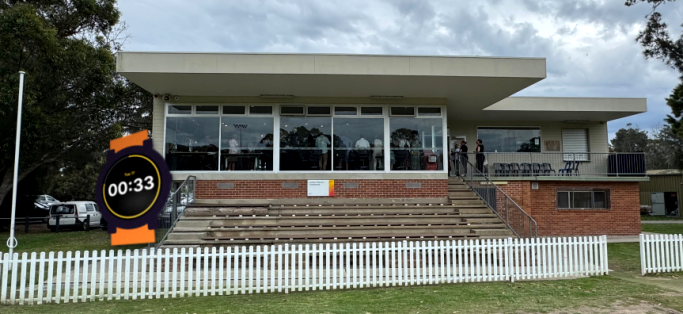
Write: 0 h 33 min
